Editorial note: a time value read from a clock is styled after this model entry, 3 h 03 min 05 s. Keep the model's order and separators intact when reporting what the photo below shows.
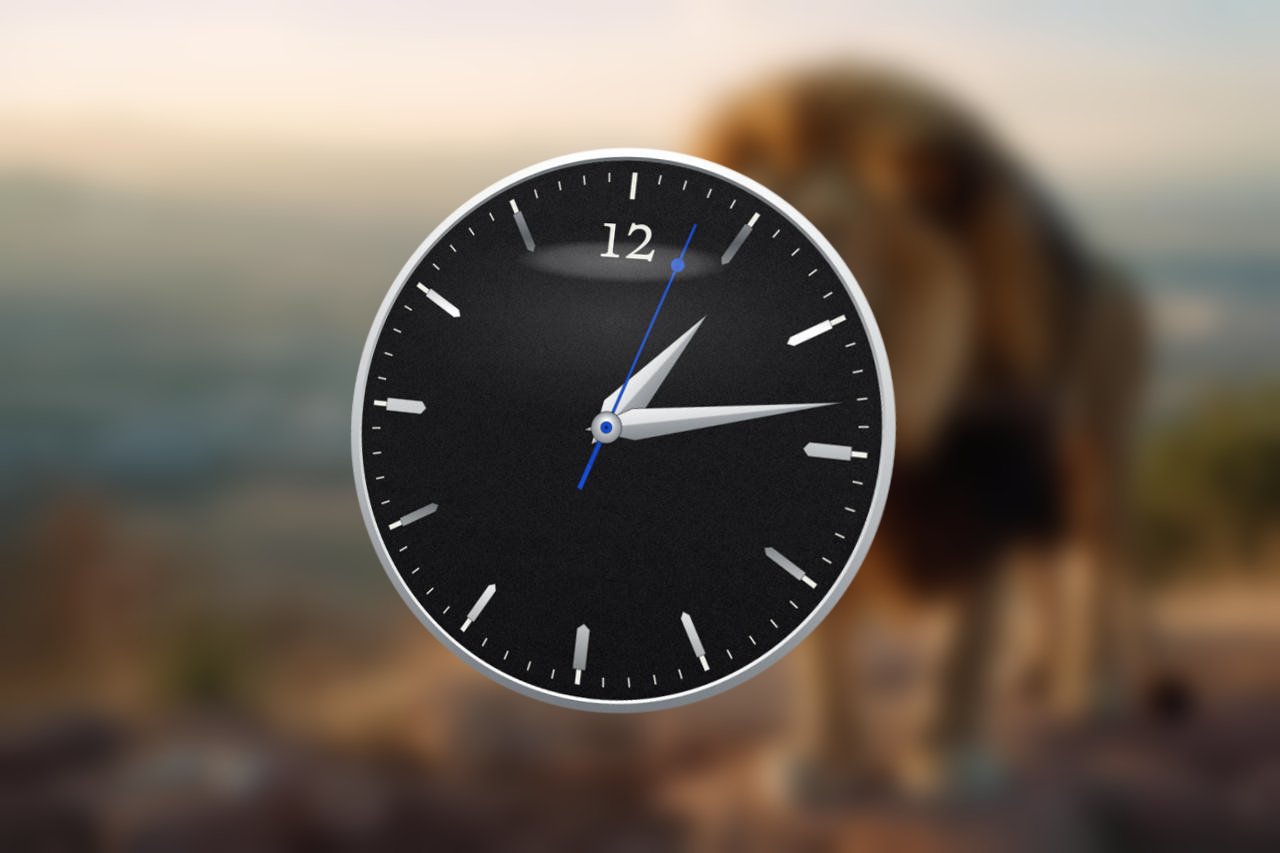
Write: 1 h 13 min 03 s
